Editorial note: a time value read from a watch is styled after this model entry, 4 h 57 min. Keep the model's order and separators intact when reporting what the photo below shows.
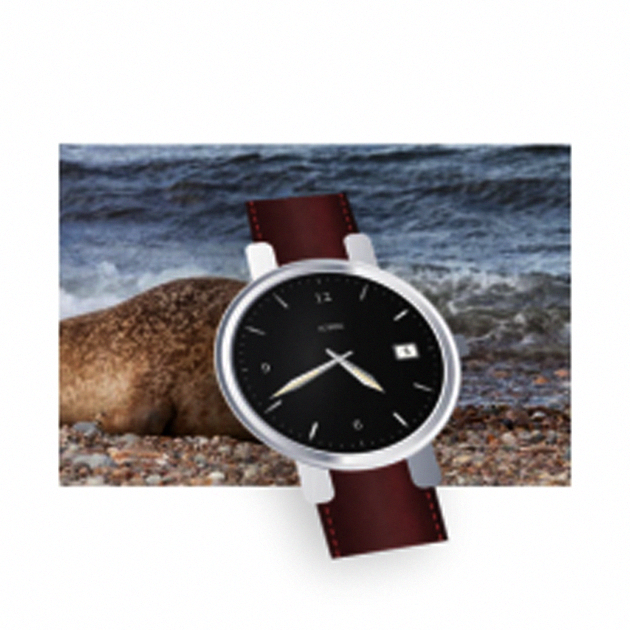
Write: 4 h 41 min
